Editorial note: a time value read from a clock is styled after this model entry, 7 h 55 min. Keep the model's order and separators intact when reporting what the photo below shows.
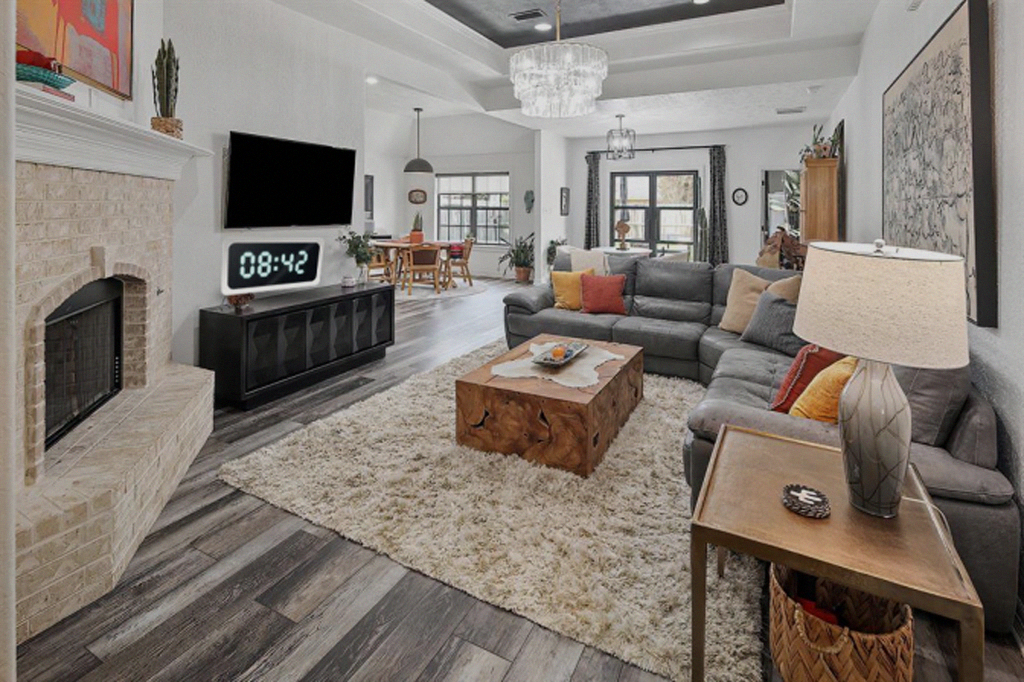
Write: 8 h 42 min
